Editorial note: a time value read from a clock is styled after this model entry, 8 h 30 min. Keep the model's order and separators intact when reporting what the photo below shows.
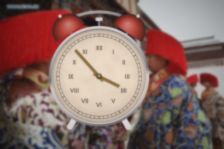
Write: 3 h 53 min
